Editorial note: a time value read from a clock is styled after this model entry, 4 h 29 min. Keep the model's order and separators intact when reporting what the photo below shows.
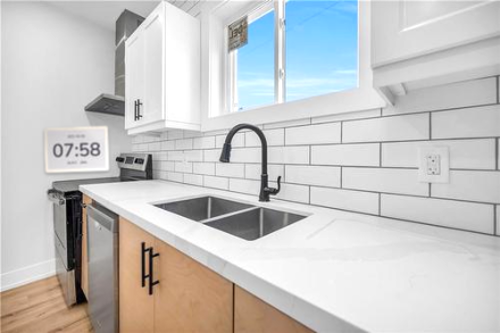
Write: 7 h 58 min
